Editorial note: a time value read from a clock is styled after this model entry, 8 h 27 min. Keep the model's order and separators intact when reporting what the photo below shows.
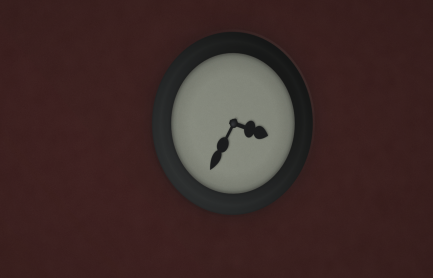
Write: 3 h 35 min
